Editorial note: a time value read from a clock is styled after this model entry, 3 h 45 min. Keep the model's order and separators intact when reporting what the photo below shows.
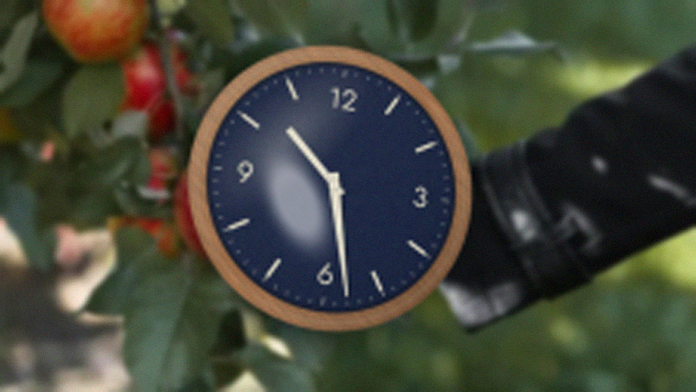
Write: 10 h 28 min
